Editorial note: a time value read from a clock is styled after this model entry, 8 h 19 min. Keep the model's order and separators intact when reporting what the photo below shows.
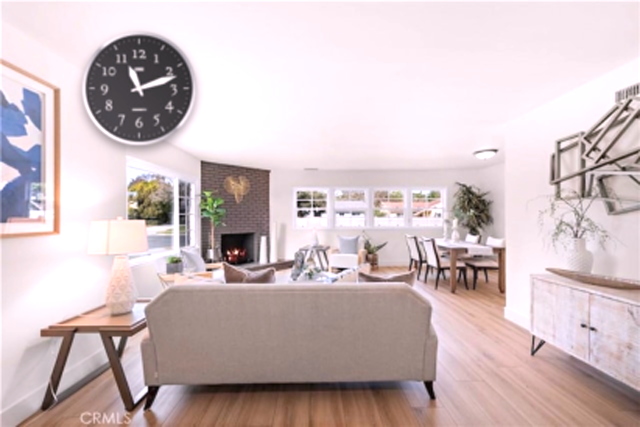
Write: 11 h 12 min
